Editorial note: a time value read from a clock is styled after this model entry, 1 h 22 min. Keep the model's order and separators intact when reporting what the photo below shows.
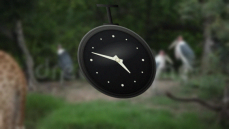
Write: 4 h 48 min
